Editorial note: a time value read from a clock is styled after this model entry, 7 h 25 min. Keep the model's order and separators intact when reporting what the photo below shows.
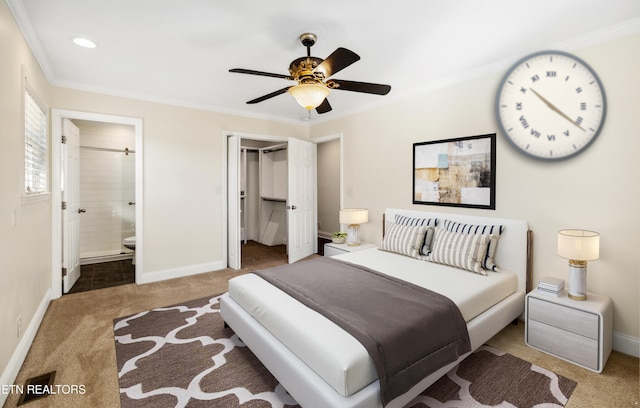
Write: 10 h 21 min
